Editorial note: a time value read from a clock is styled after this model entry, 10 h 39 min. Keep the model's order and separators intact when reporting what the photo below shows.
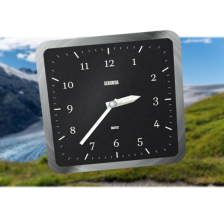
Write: 2 h 37 min
